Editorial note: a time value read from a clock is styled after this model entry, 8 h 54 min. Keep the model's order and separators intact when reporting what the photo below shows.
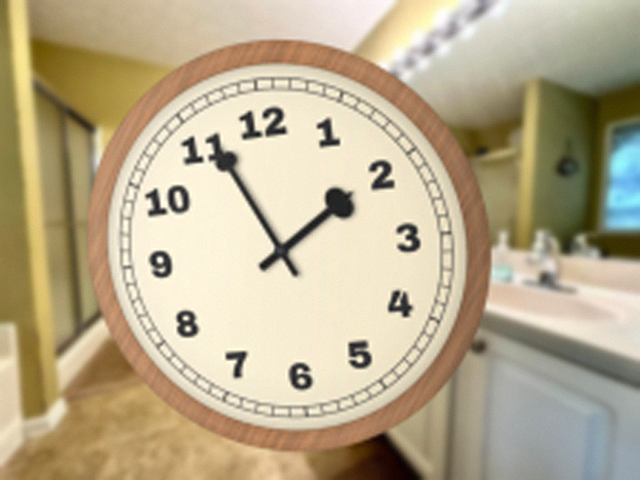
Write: 1 h 56 min
